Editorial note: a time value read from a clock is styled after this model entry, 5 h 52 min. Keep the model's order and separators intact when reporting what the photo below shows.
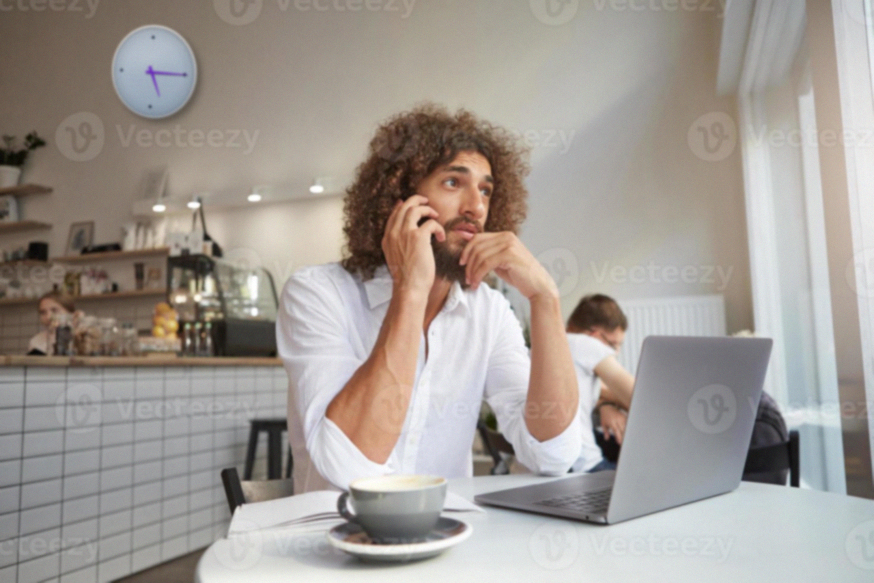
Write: 5 h 15 min
